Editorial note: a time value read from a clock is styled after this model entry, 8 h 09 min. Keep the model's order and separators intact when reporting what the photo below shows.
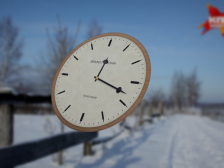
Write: 12 h 18 min
